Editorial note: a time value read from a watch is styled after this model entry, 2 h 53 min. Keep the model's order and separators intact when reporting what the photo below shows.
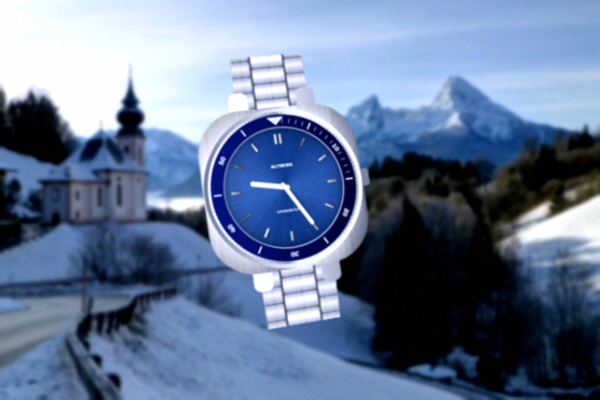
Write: 9 h 25 min
